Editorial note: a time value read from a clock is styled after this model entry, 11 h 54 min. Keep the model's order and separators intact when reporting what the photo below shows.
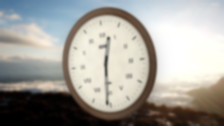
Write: 12 h 31 min
